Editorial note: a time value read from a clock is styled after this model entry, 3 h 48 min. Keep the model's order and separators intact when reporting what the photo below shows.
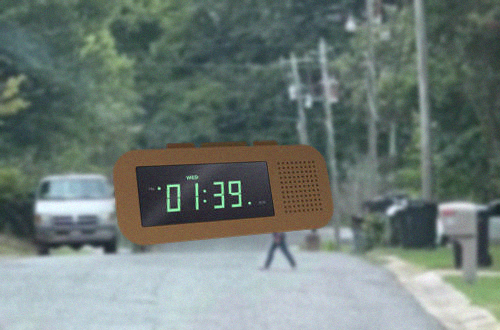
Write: 1 h 39 min
